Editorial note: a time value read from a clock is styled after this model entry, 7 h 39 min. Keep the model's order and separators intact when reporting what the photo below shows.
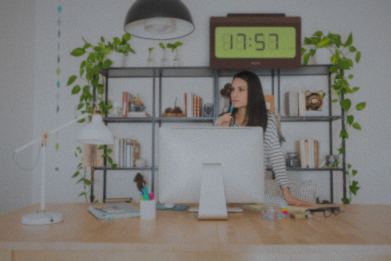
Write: 17 h 57 min
